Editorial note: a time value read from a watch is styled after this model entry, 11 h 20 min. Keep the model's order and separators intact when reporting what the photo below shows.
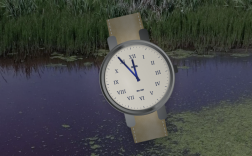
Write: 11 h 55 min
